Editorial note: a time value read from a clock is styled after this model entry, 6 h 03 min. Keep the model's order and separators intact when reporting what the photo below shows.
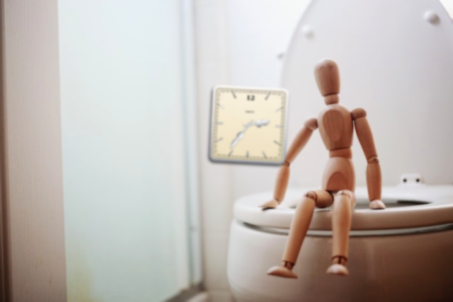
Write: 2 h 36 min
